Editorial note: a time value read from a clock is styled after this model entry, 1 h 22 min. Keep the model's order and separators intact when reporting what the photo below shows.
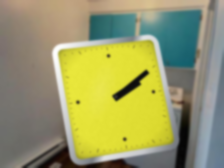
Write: 2 h 10 min
